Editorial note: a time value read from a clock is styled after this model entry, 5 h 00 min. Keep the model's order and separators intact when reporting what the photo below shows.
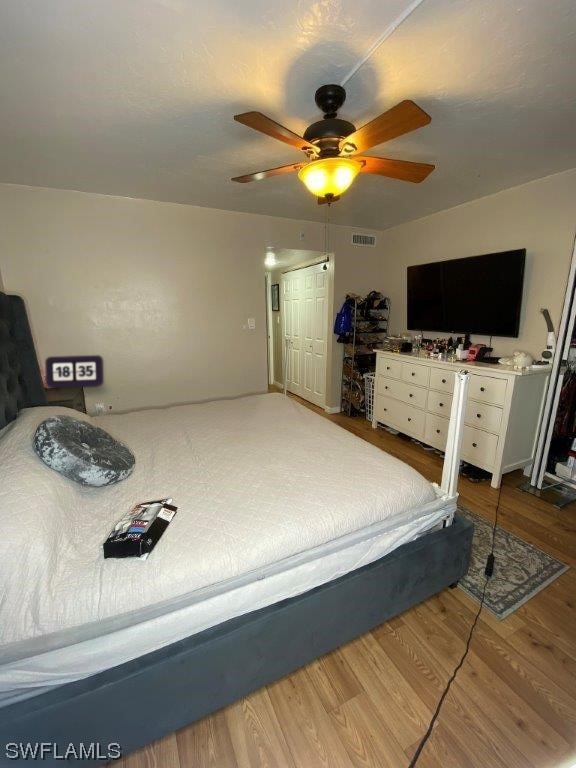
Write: 18 h 35 min
